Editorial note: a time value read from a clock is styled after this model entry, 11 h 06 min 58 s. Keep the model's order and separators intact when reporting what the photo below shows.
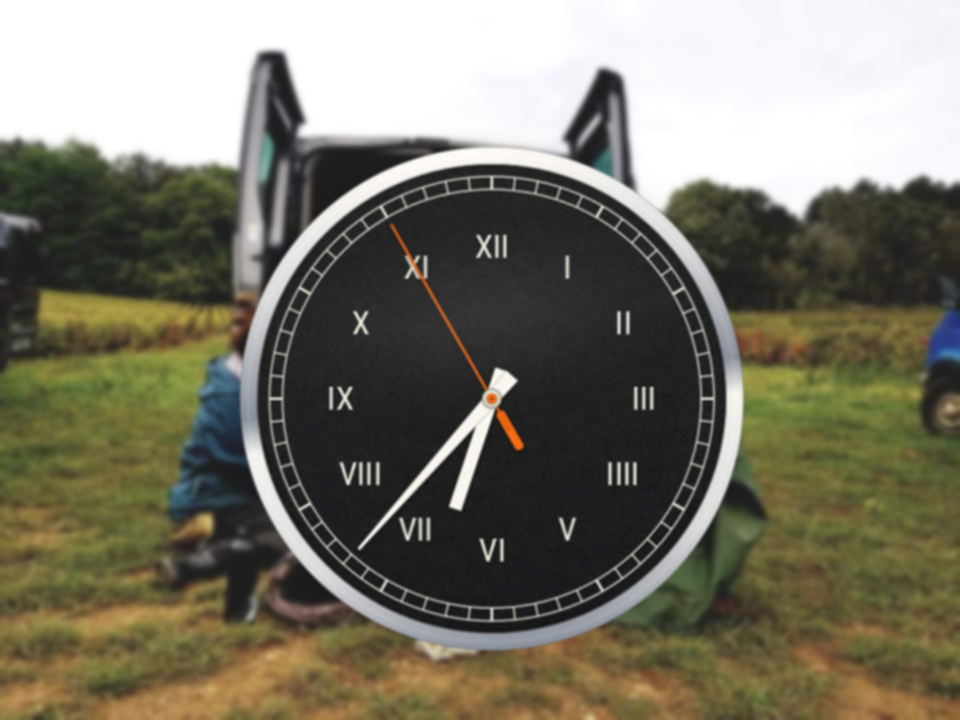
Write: 6 h 36 min 55 s
